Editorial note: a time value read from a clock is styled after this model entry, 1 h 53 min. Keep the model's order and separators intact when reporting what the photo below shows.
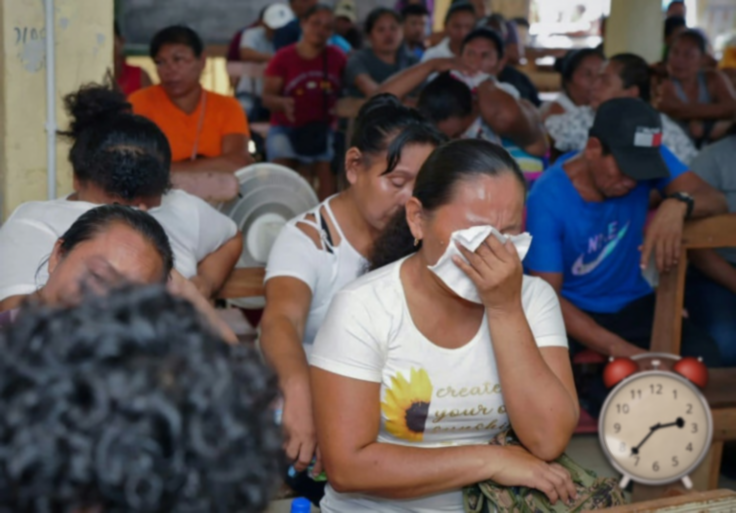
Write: 2 h 37 min
